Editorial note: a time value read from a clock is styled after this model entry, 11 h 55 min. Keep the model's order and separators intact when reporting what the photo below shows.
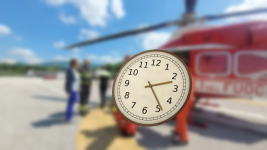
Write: 2 h 24 min
